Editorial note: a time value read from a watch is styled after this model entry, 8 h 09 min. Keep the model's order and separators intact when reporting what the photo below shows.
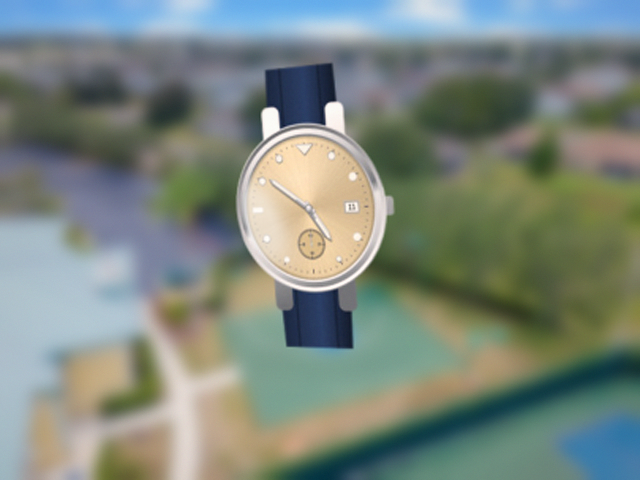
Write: 4 h 51 min
